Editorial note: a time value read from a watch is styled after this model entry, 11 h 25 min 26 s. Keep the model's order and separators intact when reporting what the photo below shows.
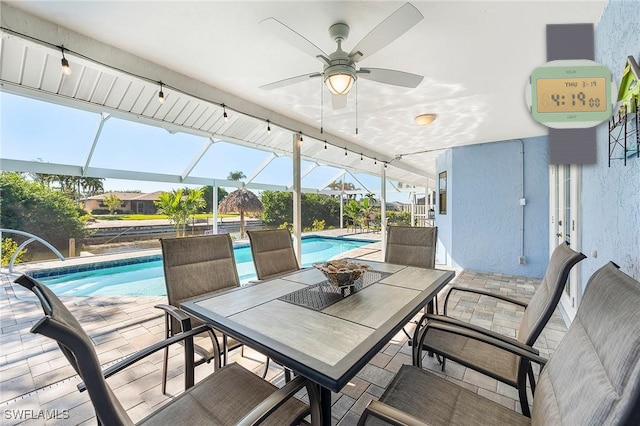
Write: 4 h 19 min 00 s
